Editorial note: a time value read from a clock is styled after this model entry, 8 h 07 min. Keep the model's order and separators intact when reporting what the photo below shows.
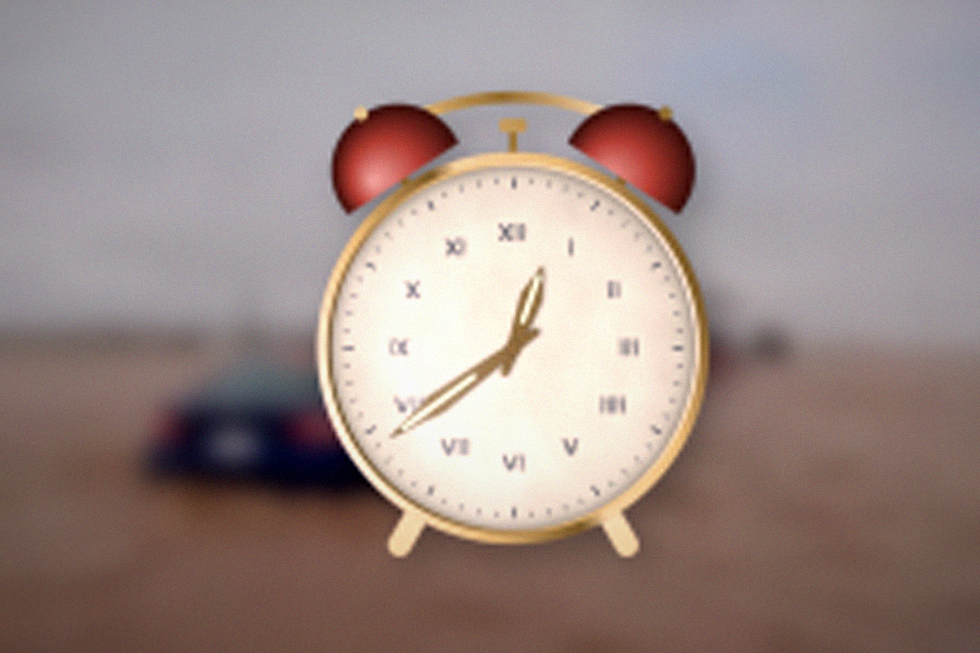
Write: 12 h 39 min
